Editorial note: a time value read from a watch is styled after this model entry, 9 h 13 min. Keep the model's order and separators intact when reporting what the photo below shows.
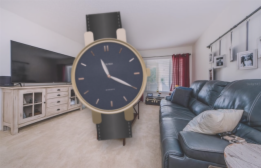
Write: 11 h 20 min
